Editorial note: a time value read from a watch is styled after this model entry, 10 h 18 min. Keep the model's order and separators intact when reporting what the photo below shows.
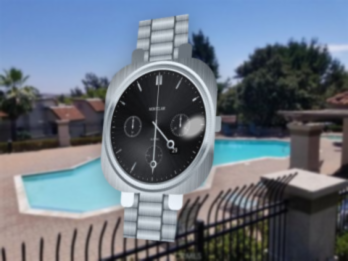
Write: 4 h 30 min
